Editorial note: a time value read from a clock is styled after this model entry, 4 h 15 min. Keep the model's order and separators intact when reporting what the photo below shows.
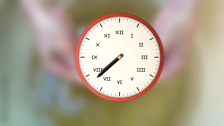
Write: 7 h 38 min
